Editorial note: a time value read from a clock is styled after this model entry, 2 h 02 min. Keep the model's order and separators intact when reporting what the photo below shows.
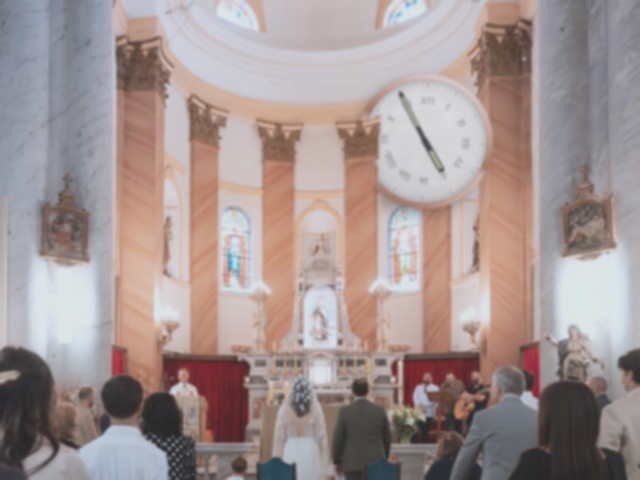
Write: 4 h 55 min
